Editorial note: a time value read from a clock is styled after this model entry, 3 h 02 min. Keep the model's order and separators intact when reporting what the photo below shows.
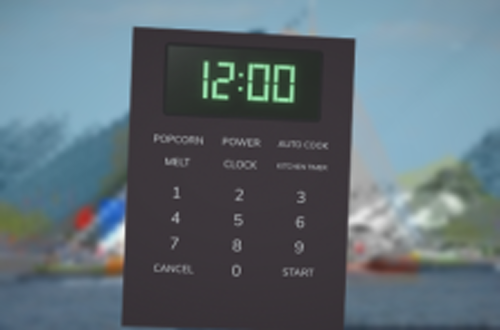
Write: 12 h 00 min
